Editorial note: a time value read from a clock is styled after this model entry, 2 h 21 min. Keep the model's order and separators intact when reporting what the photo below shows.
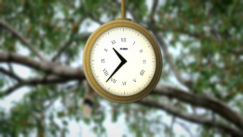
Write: 10 h 37 min
